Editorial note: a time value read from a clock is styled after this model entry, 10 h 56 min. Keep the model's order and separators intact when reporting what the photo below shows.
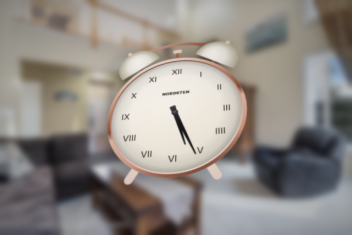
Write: 5 h 26 min
